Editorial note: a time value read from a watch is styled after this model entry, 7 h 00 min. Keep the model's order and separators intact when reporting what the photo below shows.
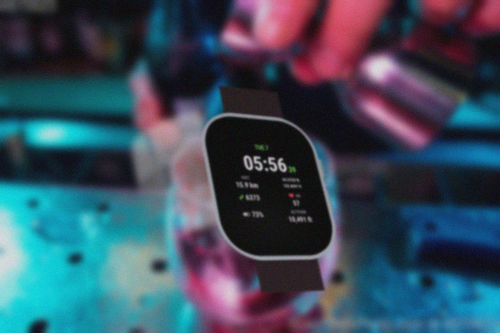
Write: 5 h 56 min
